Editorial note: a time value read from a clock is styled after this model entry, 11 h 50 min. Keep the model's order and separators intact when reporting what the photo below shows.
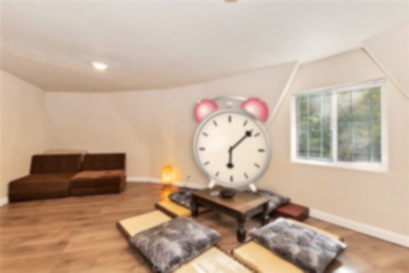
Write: 6 h 08 min
